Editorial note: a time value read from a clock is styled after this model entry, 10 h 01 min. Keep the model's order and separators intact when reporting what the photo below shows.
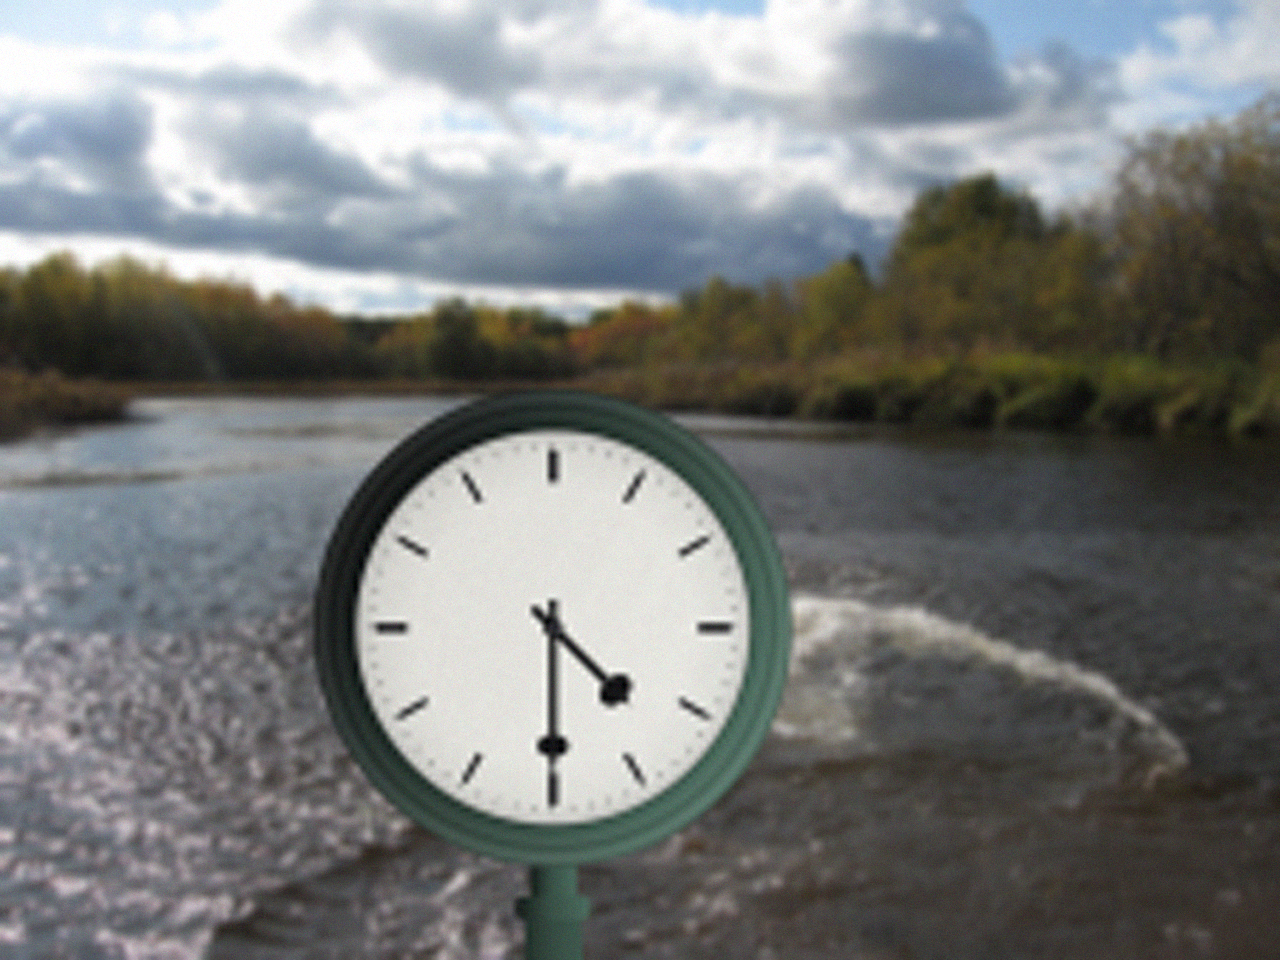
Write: 4 h 30 min
